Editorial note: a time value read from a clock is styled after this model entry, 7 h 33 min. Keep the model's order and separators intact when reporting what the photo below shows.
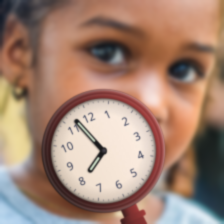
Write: 7 h 57 min
